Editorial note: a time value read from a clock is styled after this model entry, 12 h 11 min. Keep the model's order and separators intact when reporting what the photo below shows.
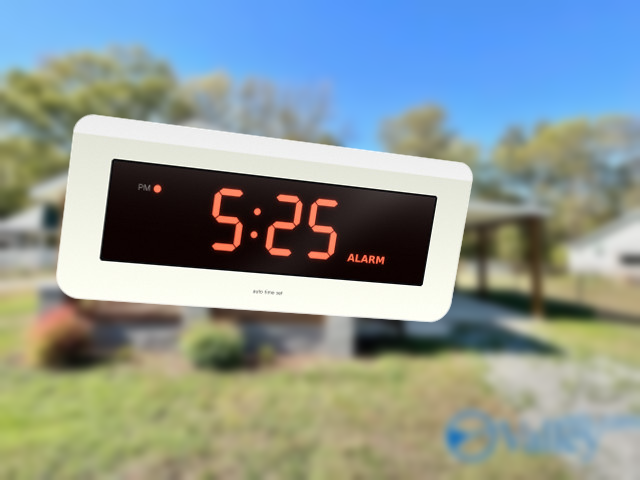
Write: 5 h 25 min
